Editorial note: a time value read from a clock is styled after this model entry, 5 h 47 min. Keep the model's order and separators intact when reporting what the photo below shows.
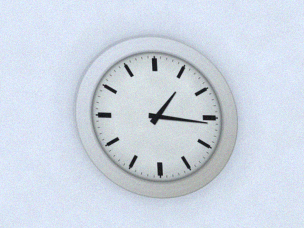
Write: 1 h 16 min
